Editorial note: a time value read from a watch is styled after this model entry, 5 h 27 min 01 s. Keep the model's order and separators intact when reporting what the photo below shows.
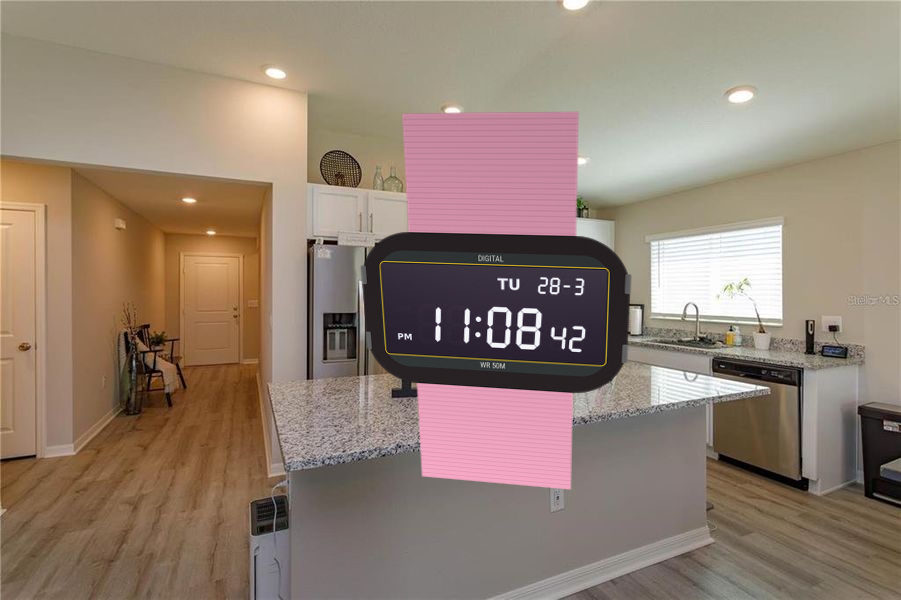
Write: 11 h 08 min 42 s
